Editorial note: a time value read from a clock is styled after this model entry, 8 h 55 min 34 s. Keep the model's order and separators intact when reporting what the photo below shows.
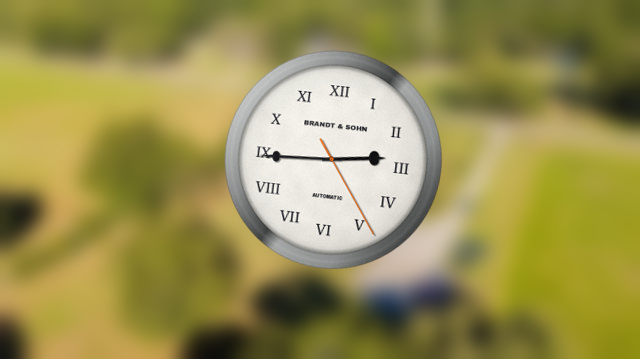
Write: 2 h 44 min 24 s
